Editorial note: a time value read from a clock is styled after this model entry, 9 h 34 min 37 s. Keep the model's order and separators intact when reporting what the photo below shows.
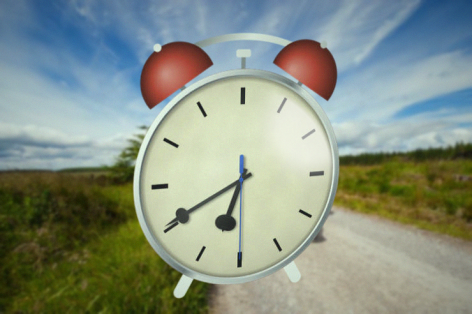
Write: 6 h 40 min 30 s
